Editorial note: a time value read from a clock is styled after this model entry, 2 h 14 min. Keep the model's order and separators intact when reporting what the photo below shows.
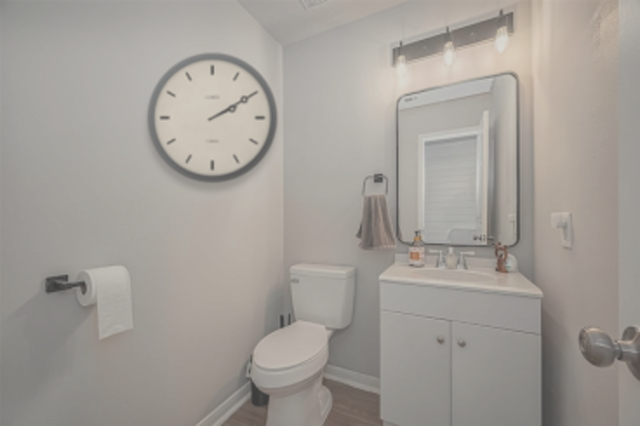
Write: 2 h 10 min
